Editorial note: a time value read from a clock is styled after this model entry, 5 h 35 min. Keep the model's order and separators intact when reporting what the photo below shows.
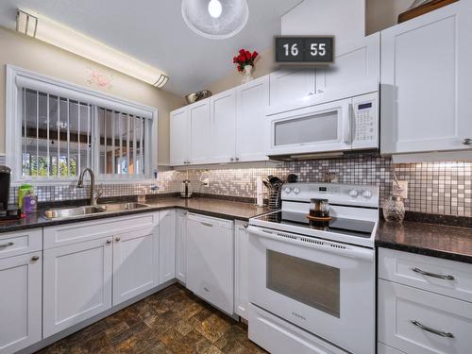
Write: 16 h 55 min
